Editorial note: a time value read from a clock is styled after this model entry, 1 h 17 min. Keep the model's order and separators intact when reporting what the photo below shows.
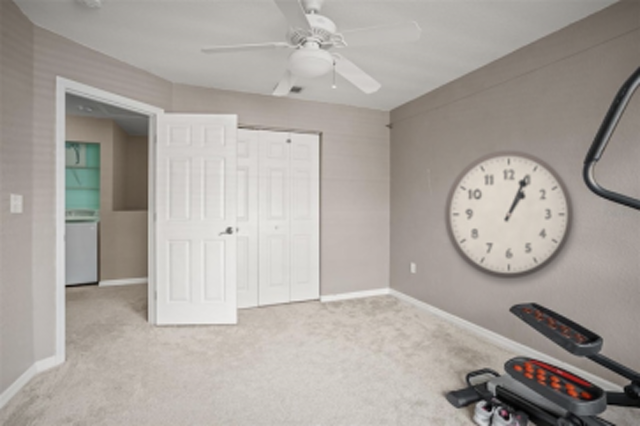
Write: 1 h 04 min
